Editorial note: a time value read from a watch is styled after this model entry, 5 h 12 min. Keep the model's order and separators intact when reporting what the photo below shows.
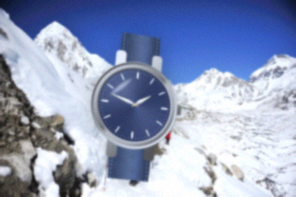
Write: 1 h 48 min
